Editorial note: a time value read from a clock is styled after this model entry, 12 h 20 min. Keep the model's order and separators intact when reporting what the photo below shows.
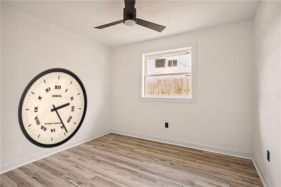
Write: 2 h 24 min
